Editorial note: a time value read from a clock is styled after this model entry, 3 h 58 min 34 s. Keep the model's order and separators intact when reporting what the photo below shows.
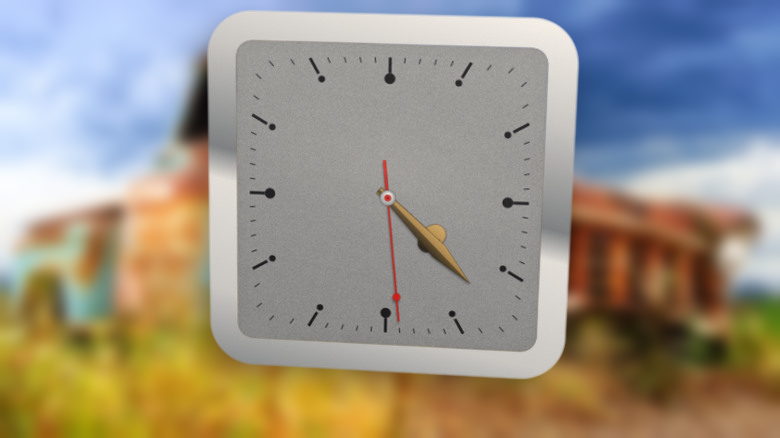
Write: 4 h 22 min 29 s
